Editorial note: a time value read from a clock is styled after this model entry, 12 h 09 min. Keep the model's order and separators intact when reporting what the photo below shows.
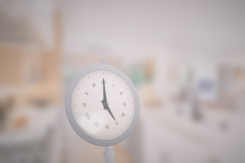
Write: 5 h 00 min
